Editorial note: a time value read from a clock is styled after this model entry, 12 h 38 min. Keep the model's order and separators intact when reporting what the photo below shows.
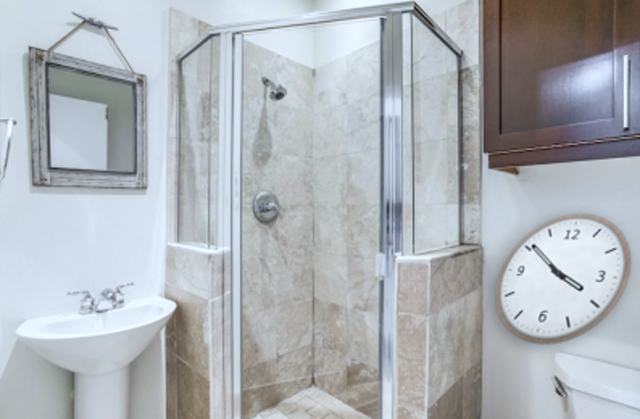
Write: 3 h 51 min
